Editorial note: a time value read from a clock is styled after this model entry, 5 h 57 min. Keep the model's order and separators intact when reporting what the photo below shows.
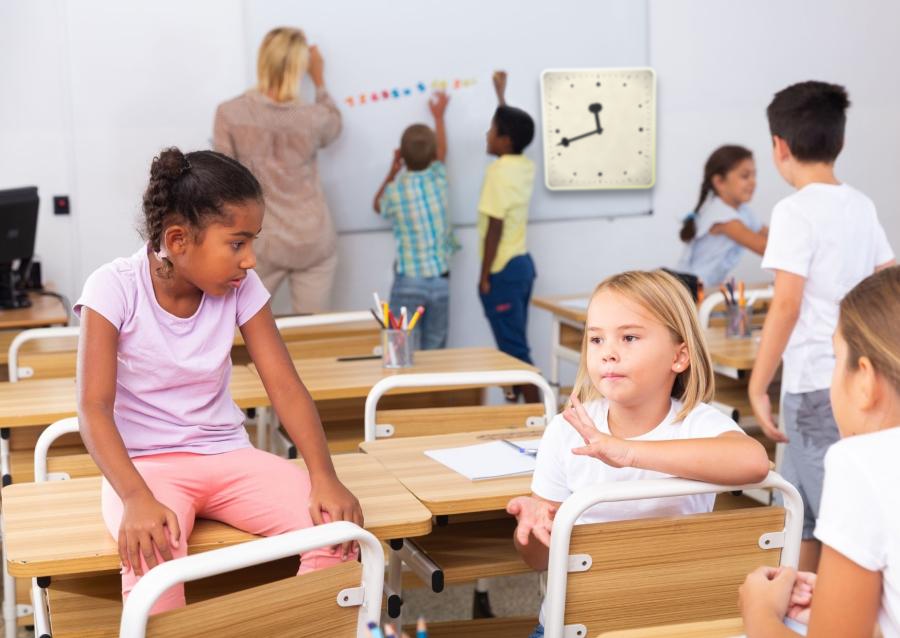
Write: 11 h 42 min
